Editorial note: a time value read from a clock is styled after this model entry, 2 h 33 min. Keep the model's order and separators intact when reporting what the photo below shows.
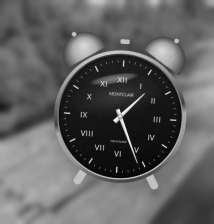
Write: 1 h 26 min
